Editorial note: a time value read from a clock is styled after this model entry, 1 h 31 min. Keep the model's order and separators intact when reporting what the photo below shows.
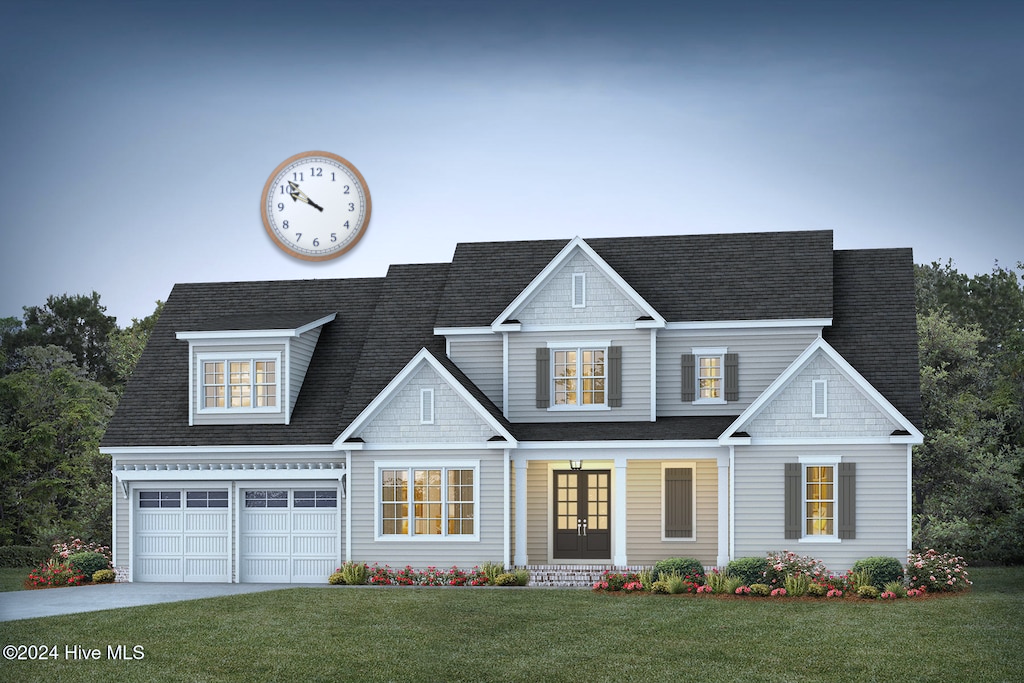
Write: 9 h 52 min
